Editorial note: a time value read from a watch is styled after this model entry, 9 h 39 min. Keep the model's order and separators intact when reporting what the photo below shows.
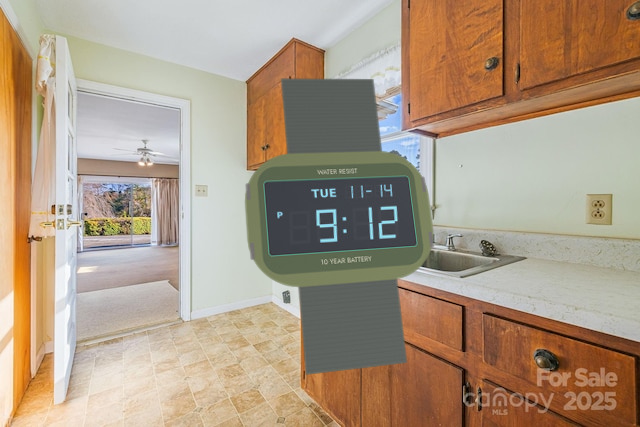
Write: 9 h 12 min
